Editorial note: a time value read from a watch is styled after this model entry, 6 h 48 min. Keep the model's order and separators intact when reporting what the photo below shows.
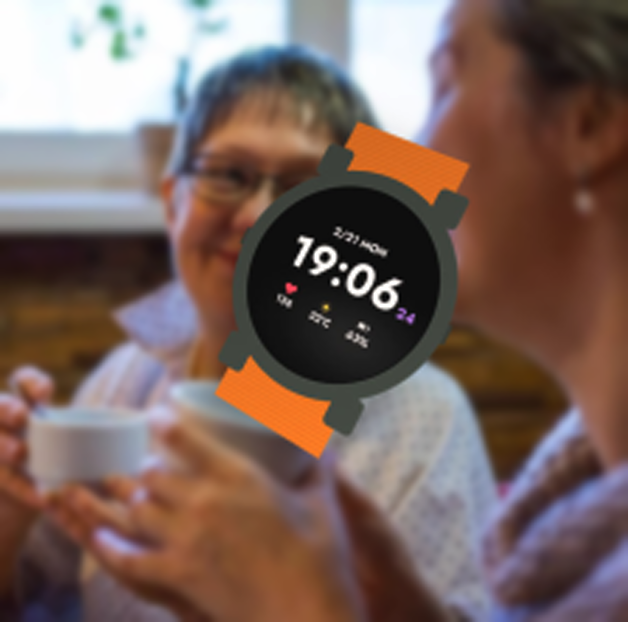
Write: 19 h 06 min
